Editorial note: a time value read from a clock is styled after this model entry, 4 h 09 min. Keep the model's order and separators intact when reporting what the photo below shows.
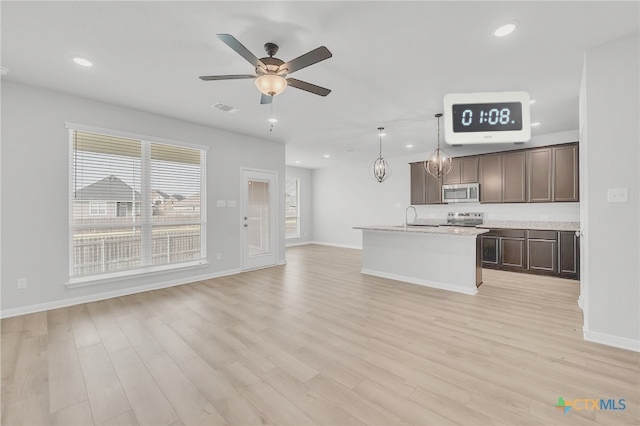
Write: 1 h 08 min
